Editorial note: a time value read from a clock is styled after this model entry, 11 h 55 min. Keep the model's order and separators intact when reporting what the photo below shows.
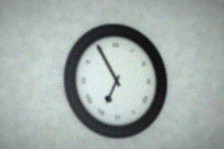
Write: 6 h 55 min
